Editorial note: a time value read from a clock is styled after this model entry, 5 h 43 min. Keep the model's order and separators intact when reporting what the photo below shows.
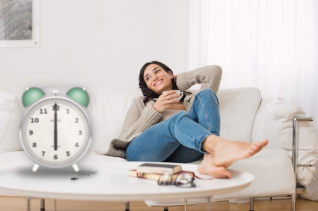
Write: 6 h 00 min
